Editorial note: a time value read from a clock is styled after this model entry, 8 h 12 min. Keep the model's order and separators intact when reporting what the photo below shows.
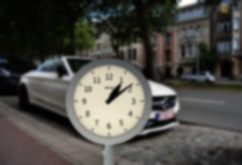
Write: 1 h 09 min
